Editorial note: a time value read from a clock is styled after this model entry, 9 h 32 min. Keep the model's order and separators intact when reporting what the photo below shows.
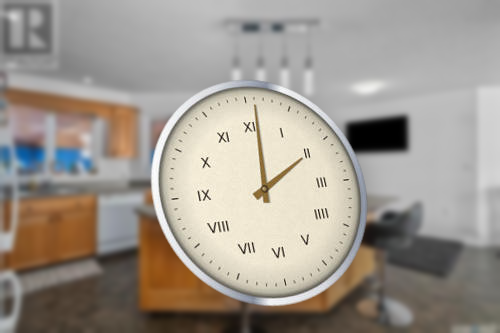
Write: 2 h 01 min
